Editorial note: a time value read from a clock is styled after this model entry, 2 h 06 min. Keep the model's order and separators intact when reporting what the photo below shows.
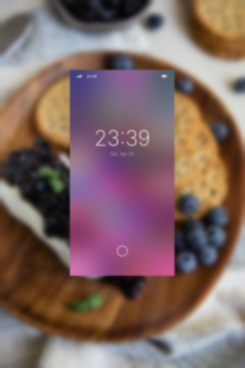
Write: 23 h 39 min
